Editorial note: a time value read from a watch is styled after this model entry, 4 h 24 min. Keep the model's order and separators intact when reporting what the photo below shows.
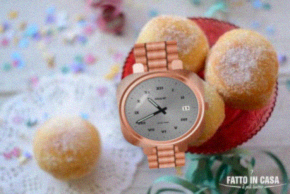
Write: 10 h 41 min
